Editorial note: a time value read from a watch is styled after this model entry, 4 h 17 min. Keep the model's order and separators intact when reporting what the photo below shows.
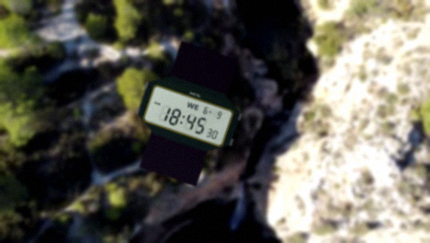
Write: 18 h 45 min
